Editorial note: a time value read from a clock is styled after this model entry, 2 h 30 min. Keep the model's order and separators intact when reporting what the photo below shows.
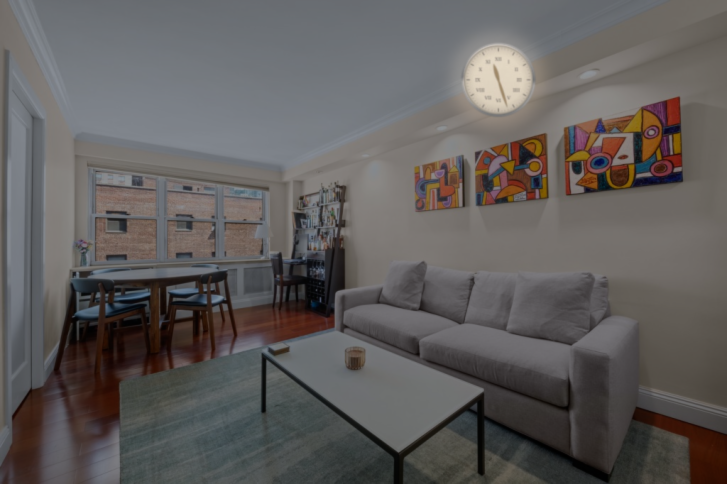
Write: 11 h 27 min
